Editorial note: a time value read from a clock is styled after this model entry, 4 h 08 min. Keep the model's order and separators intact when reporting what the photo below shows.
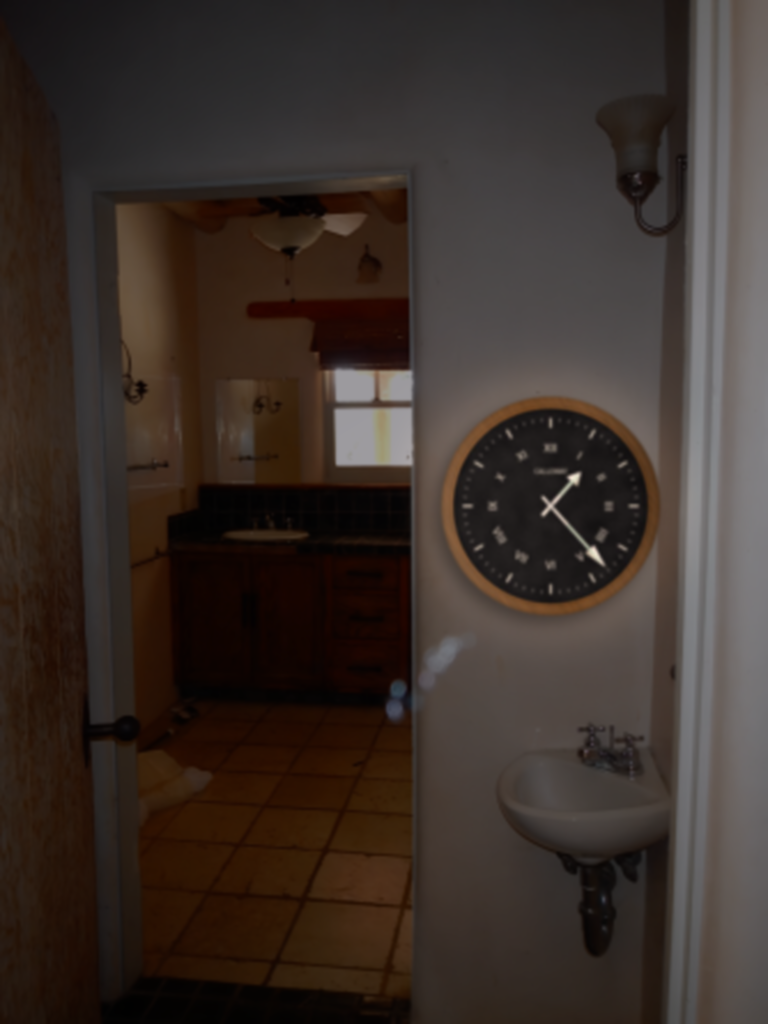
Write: 1 h 23 min
